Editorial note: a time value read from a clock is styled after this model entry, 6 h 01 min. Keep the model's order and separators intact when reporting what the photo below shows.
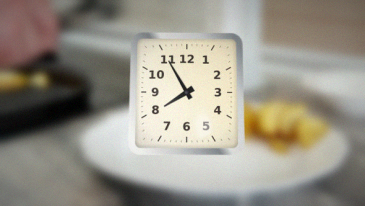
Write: 7 h 55 min
